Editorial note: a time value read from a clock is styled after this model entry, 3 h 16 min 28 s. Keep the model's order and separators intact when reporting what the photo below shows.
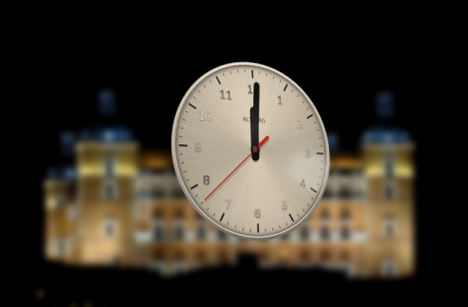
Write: 12 h 00 min 38 s
